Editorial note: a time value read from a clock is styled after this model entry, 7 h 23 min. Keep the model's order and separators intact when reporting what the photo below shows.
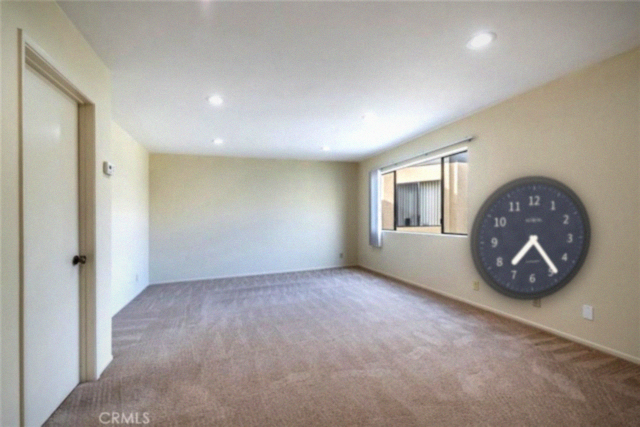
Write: 7 h 24 min
